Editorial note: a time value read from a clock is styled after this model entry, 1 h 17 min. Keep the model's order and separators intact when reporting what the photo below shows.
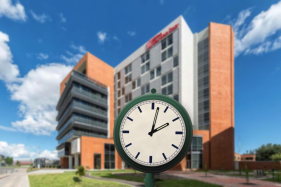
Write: 2 h 02 min
